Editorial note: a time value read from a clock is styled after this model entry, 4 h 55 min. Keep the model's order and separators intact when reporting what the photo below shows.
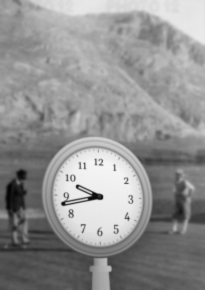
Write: 9 h 43 min
